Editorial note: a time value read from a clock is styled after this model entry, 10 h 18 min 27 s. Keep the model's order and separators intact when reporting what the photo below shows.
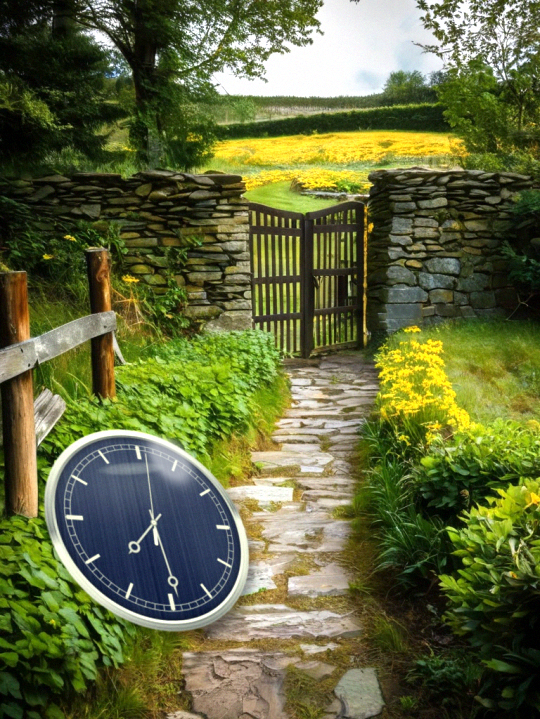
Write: 7 h 29 min 01 s
